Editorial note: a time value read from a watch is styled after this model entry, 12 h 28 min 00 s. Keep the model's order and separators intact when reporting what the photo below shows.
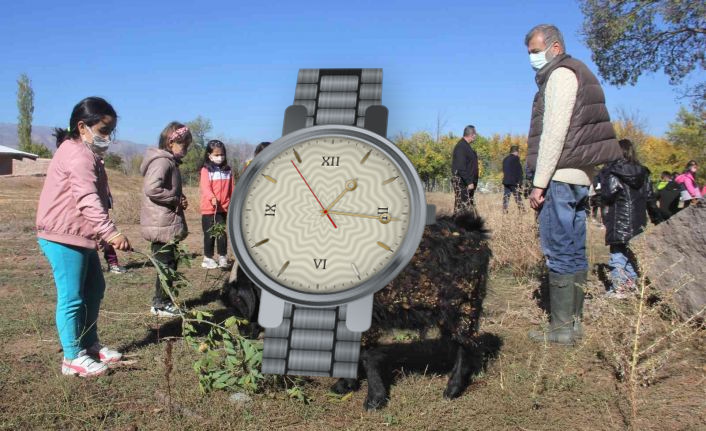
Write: 1 h 15 min 54 s
